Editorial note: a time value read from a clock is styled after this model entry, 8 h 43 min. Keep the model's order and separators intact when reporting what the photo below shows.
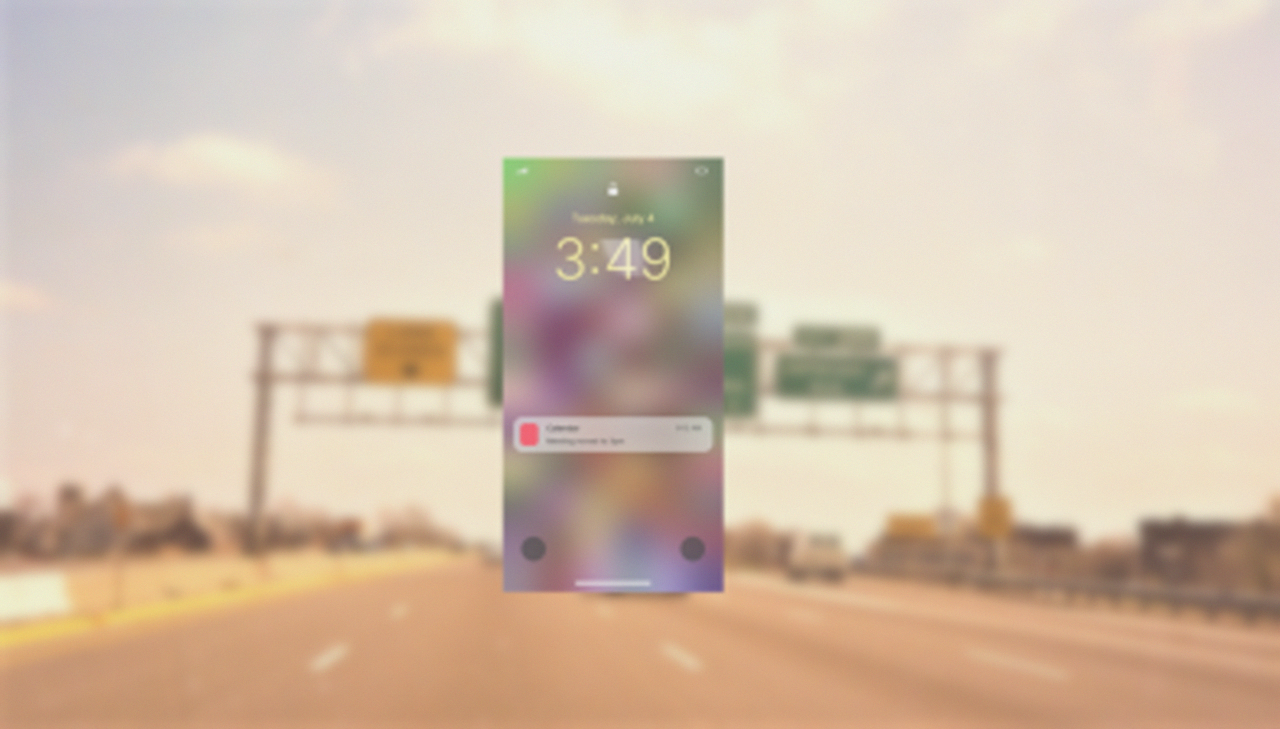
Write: 3 h 49 min
